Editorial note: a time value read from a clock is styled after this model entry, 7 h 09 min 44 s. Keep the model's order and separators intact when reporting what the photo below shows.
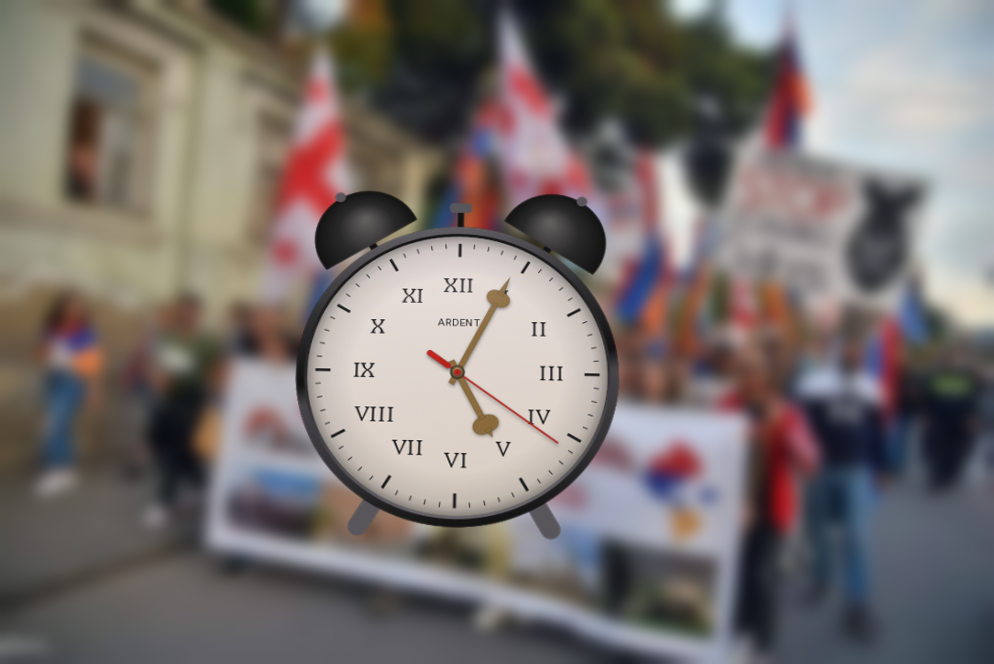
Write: 5 h 04 min 21 s
